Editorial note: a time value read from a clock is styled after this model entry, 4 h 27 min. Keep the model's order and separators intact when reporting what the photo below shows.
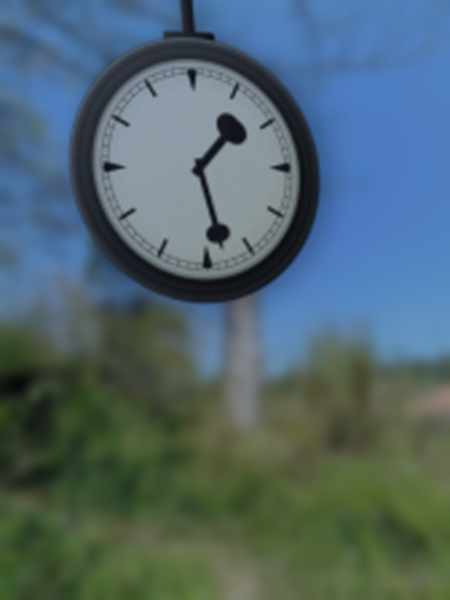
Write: 1 h 28 min
